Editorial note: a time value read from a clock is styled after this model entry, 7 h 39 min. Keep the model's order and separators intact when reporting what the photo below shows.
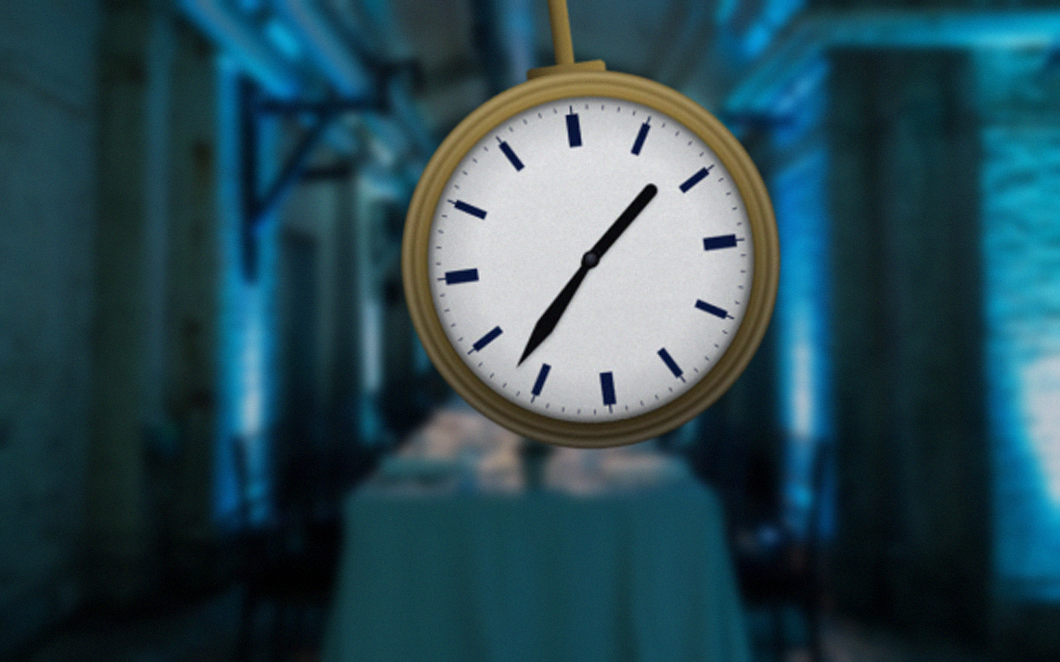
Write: 1 h 37 min
